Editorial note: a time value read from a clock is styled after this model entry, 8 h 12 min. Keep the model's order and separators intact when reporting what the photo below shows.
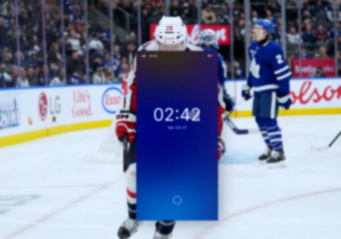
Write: 2 h 42 min
